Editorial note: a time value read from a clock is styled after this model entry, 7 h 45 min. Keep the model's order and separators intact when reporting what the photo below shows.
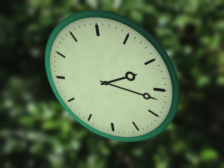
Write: 2 h 17 min
